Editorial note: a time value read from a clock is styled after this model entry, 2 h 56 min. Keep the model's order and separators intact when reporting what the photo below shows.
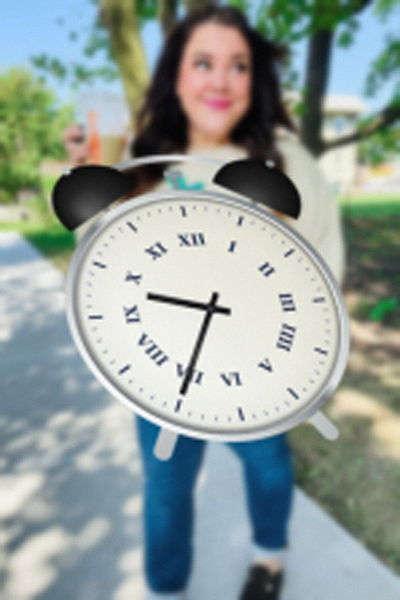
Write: 9 h 35 min
